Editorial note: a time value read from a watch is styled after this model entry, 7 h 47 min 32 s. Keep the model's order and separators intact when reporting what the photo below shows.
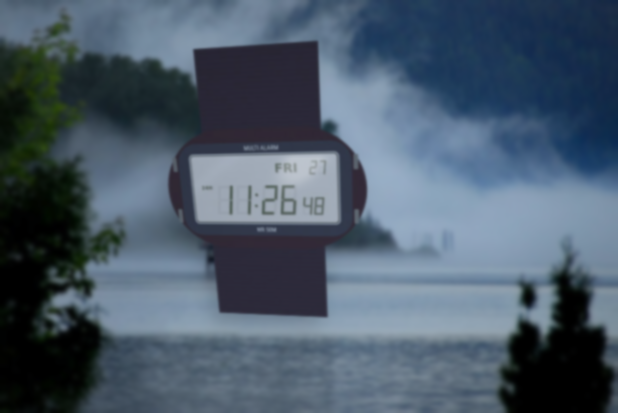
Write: 11 h 26 min 48 s
